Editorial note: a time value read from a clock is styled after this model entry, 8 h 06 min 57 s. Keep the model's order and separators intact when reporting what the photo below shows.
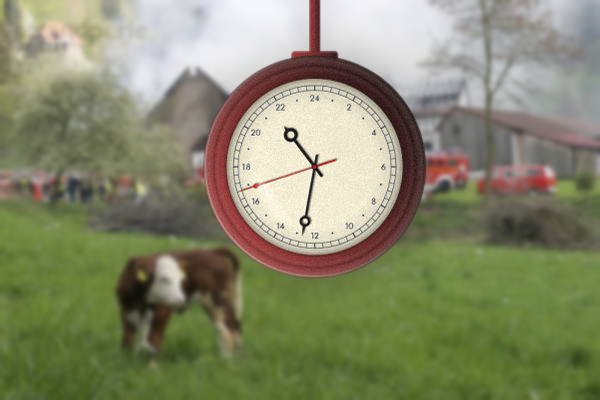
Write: 21 h 31 min 42 s
